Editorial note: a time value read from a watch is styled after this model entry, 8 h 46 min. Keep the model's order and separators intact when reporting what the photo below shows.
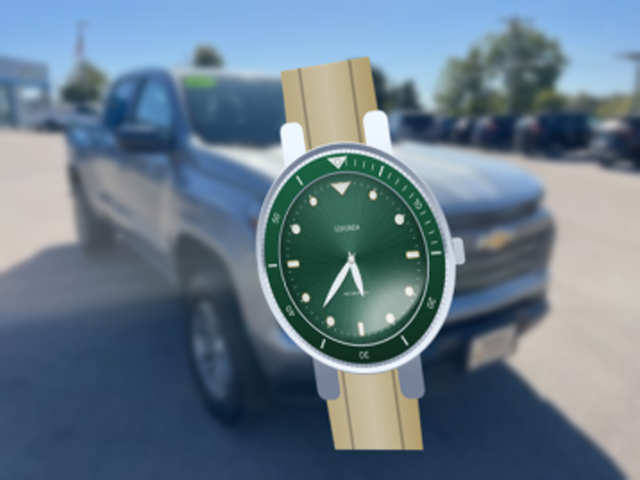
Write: 5 h 37 min
